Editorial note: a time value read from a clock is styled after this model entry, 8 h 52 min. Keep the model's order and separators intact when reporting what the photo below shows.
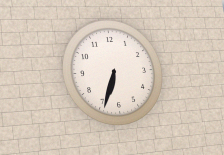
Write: 6 h 34 min
